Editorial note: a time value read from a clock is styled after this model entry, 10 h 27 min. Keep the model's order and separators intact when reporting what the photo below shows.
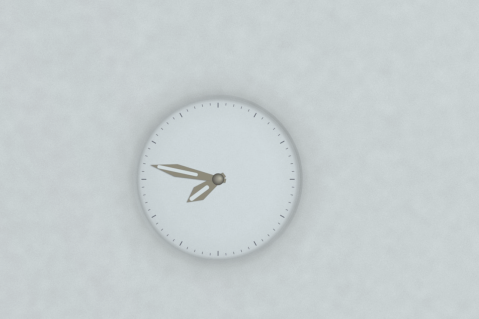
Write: 7 h 47 min
